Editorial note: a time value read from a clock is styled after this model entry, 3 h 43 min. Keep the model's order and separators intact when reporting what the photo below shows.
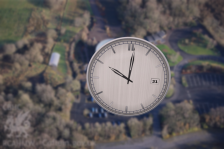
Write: 10 h 01 min
